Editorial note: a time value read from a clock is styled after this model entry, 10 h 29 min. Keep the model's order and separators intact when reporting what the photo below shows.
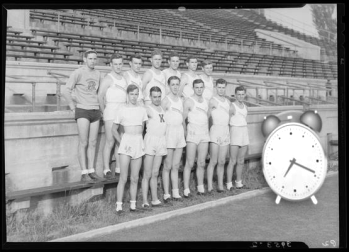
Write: 7 h 19 min
